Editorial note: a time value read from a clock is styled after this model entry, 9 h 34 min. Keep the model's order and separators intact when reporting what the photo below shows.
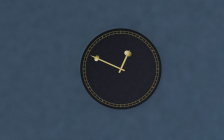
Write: 12 h 49 min
